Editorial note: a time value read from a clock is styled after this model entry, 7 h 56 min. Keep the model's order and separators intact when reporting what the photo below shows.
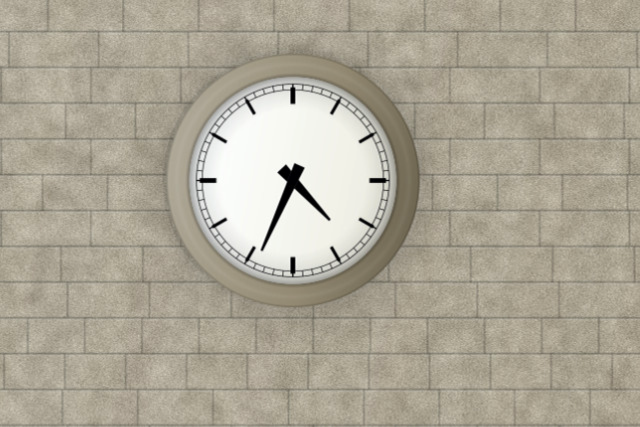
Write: 4 h 34 min
